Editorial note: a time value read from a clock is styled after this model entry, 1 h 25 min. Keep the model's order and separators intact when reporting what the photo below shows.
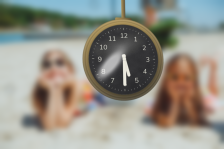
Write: 5 h 30 min
